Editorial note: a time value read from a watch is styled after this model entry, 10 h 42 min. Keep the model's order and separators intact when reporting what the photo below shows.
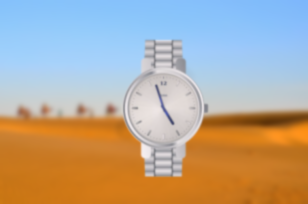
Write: 4 h 57 min
